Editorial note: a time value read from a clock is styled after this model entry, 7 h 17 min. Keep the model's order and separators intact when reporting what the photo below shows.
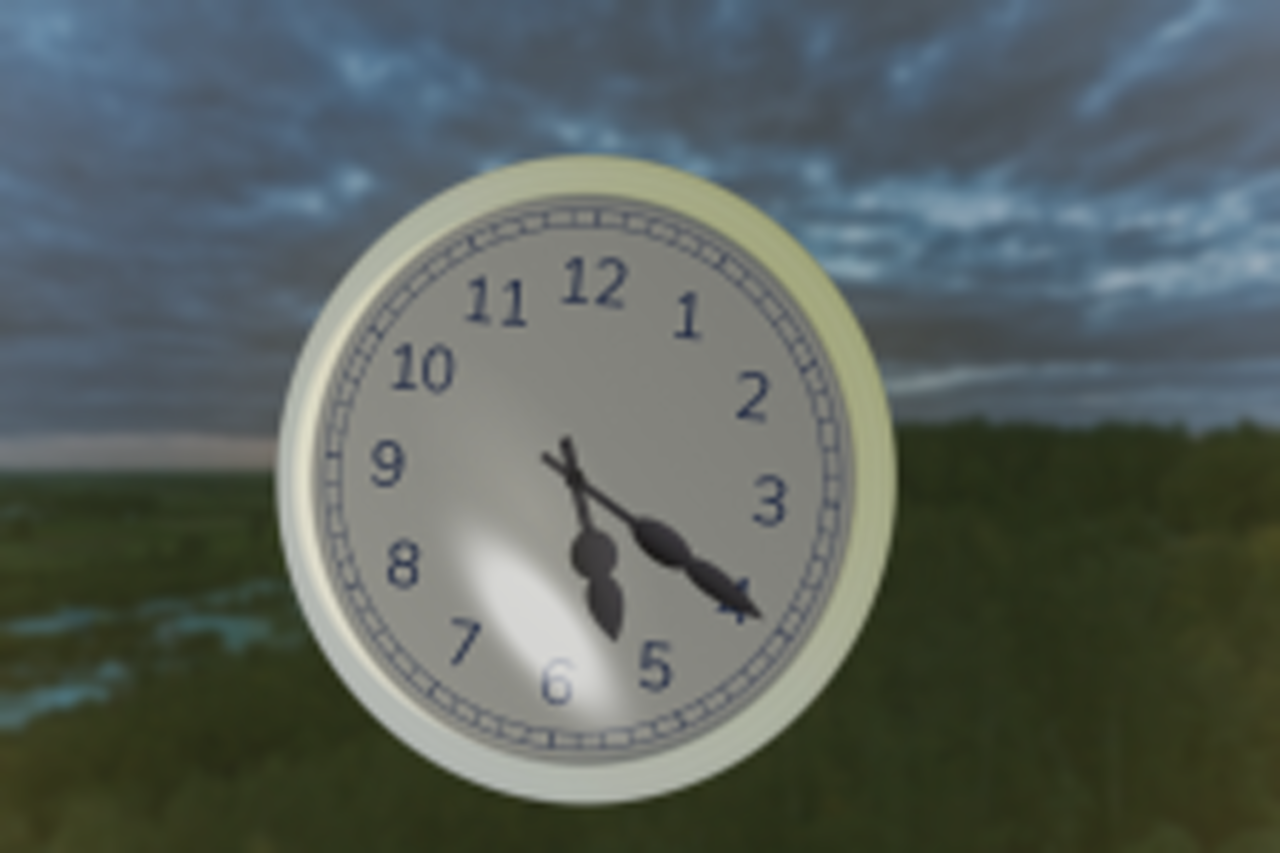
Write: 5 h 20 min
